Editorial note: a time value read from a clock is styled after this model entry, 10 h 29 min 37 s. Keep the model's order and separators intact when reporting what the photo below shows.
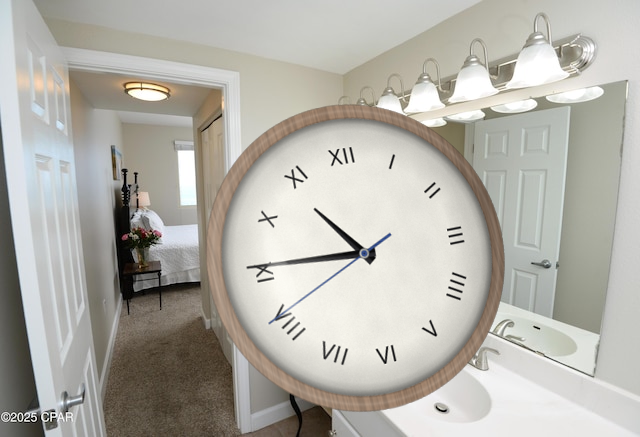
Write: 10 h 45 min 41 s
